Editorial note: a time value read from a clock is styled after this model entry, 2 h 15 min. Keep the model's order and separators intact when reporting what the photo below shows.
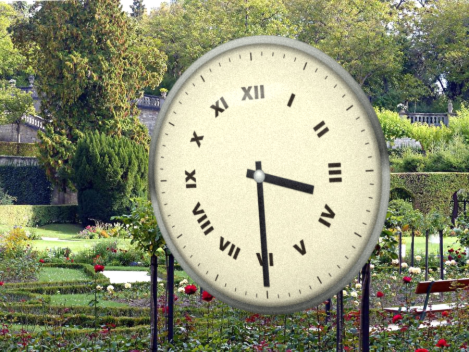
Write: 3 h 30 min
